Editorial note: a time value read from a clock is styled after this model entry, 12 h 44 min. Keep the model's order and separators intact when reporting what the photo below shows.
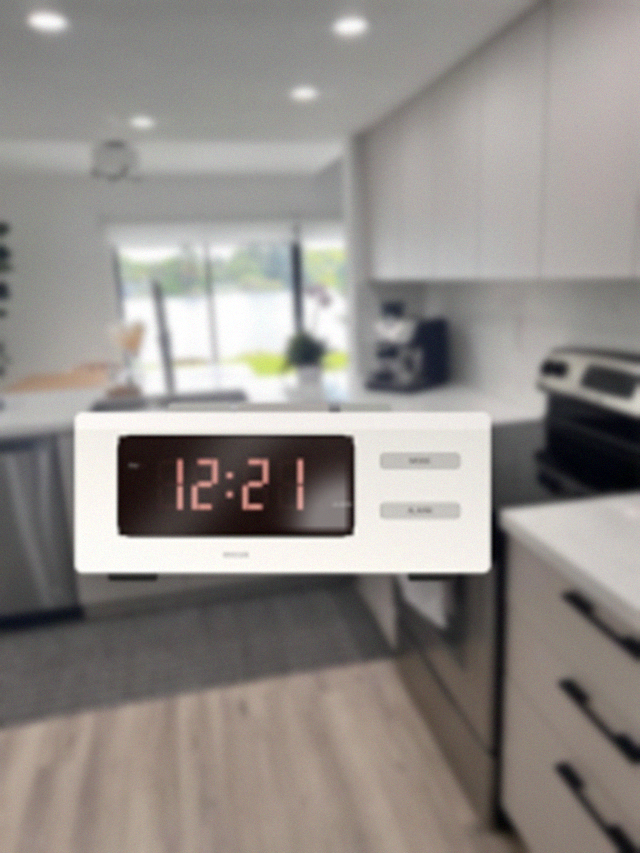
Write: 12 h 21 min
